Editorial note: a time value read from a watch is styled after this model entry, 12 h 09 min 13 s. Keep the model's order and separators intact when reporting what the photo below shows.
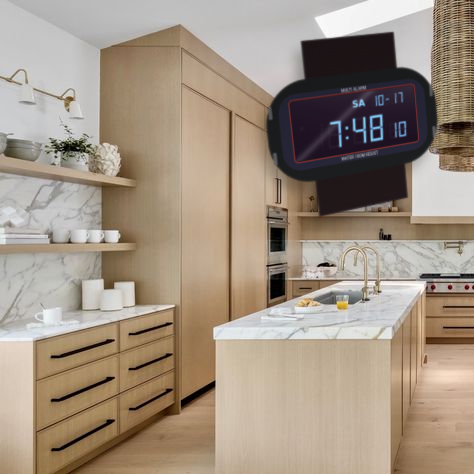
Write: 7 h 48 min 10 s
